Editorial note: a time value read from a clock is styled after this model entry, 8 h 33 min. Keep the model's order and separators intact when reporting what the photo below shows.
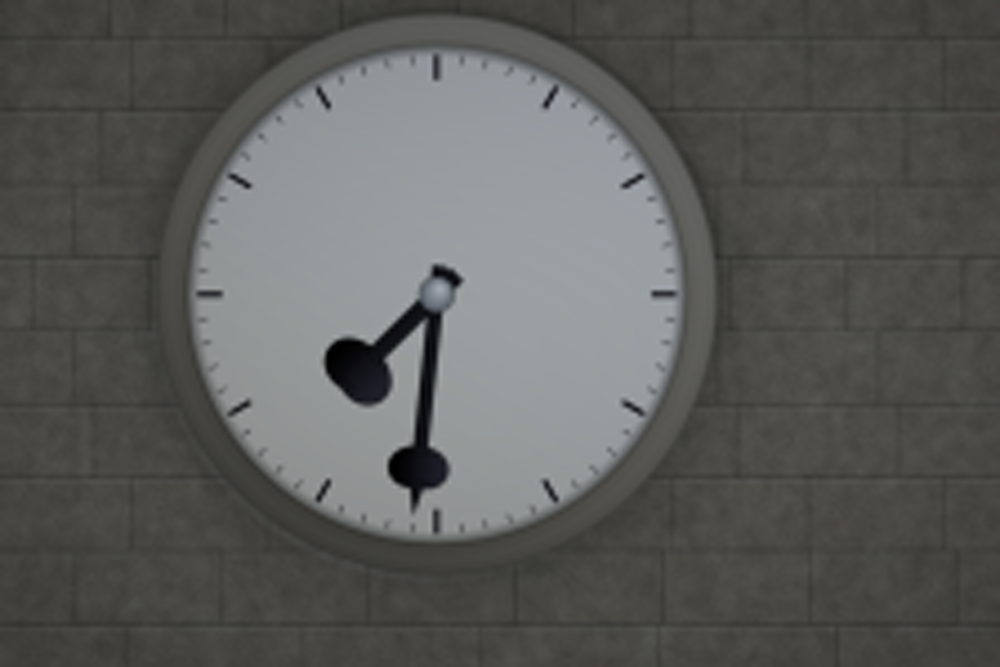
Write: 7 h 31 min
